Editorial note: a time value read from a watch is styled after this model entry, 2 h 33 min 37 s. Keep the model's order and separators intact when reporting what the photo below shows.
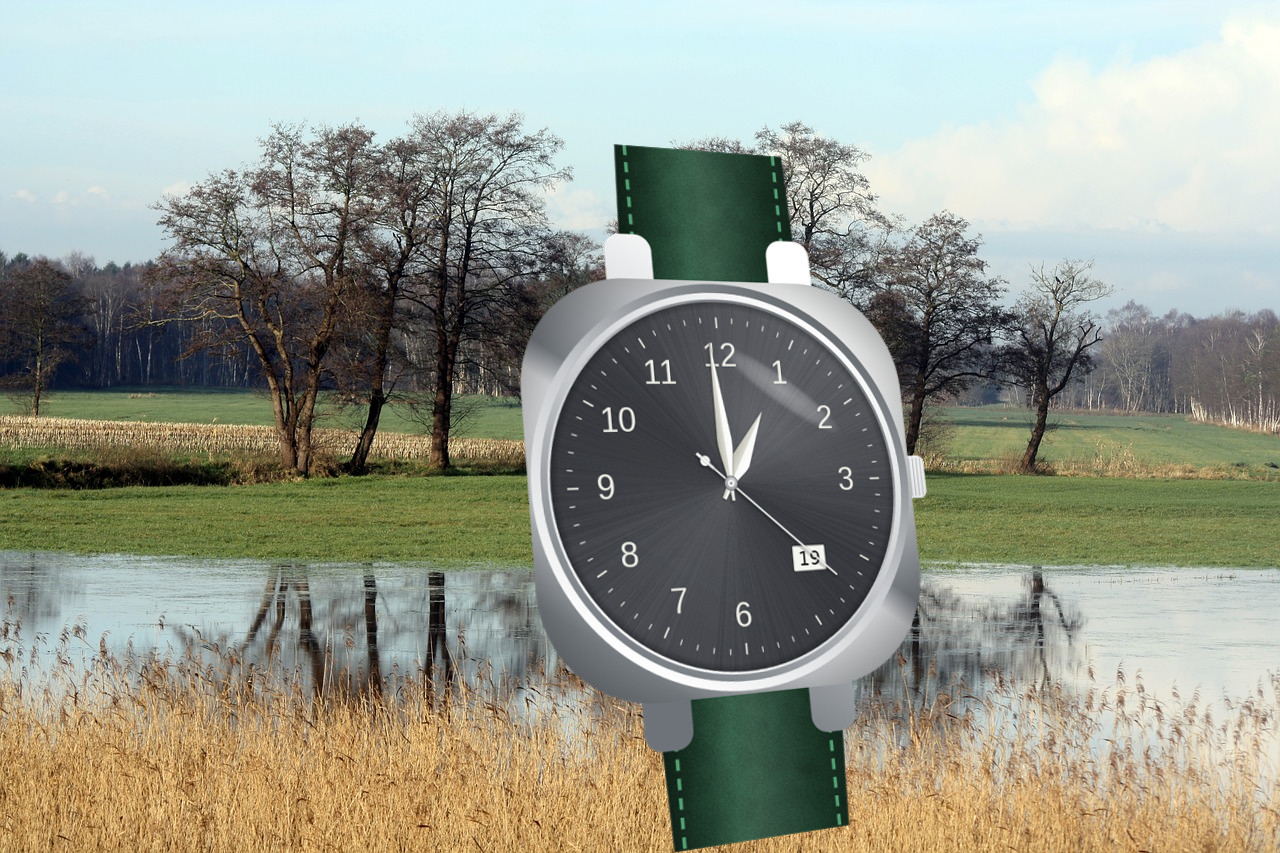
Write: 12 h 59 min 22 s
